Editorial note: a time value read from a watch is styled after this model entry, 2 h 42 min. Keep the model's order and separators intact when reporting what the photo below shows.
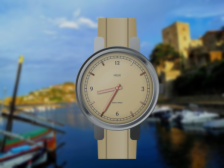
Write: 8 h 35 min
